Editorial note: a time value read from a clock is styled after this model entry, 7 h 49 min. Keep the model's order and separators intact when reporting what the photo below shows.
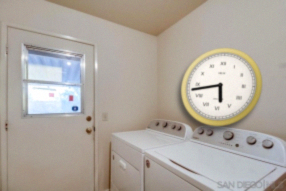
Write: 5 h 43 min
